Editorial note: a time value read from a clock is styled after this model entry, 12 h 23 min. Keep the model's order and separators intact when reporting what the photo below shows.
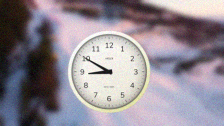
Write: 8 h 50 min
